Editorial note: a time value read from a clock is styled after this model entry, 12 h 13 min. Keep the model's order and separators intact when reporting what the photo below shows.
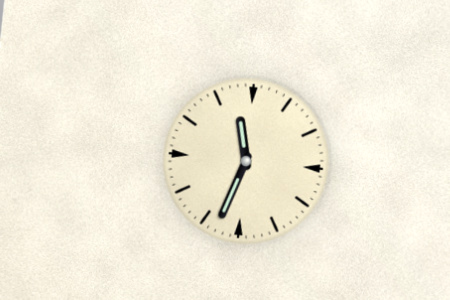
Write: 11 h 33 min
